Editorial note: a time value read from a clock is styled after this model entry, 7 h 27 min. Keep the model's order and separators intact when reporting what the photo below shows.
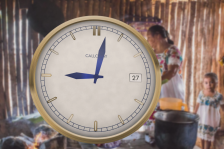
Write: 9 h 02 min
